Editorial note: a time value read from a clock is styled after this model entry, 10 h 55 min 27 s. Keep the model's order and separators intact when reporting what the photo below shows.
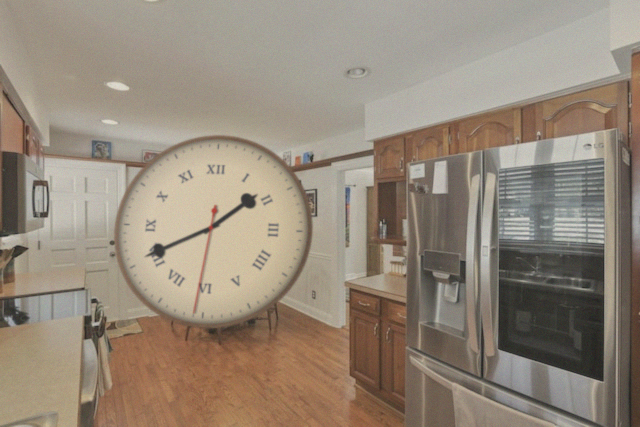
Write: 1 h 40 min 31 s
